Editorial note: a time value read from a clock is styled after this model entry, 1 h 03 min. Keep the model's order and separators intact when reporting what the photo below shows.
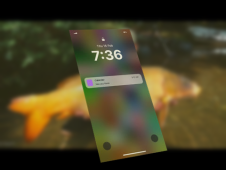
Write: 7 h 36 min
